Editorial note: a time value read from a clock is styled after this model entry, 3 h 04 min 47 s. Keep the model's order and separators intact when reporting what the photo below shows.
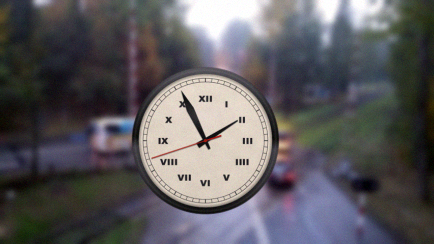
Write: 1 h 55 min 42 s
